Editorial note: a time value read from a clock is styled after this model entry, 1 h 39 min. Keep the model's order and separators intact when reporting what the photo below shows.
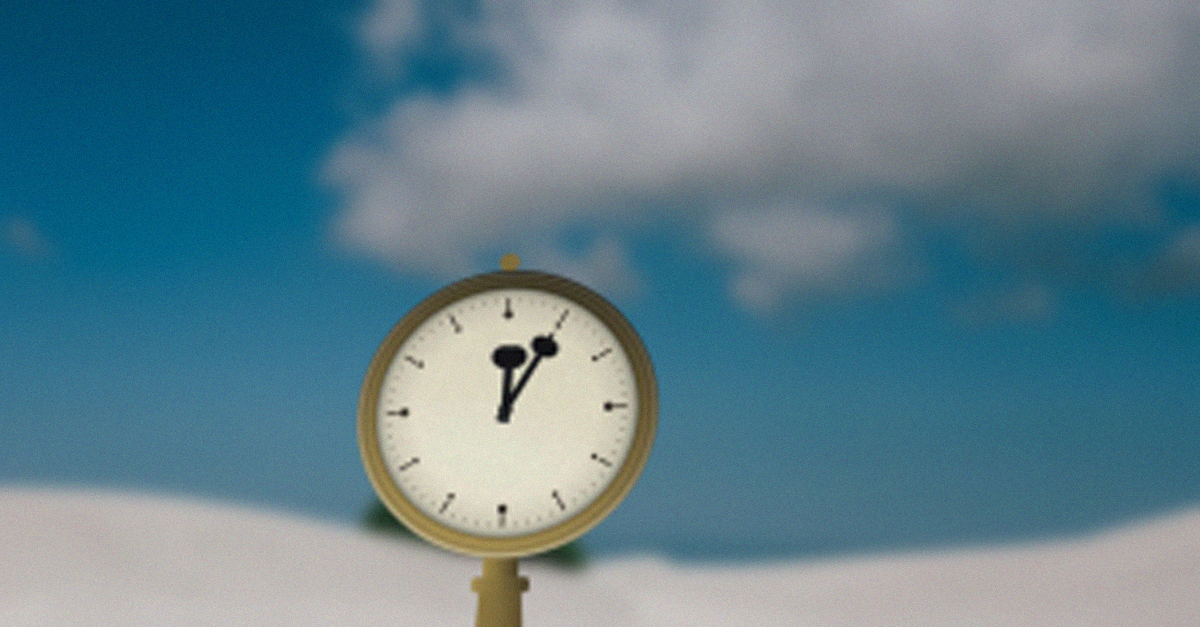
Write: 12 h 05 min
